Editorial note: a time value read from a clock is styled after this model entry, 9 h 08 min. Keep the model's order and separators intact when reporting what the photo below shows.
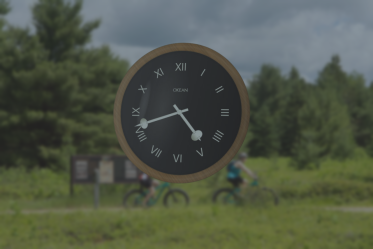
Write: 4 h 42 min
